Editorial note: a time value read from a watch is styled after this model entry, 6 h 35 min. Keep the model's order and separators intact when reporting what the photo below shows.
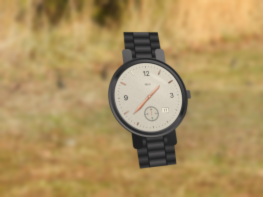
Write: 1 h 38 min
